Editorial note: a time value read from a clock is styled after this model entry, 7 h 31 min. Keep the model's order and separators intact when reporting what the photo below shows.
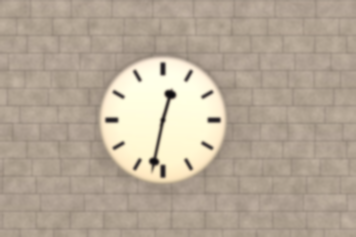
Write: 12 h 32 min
